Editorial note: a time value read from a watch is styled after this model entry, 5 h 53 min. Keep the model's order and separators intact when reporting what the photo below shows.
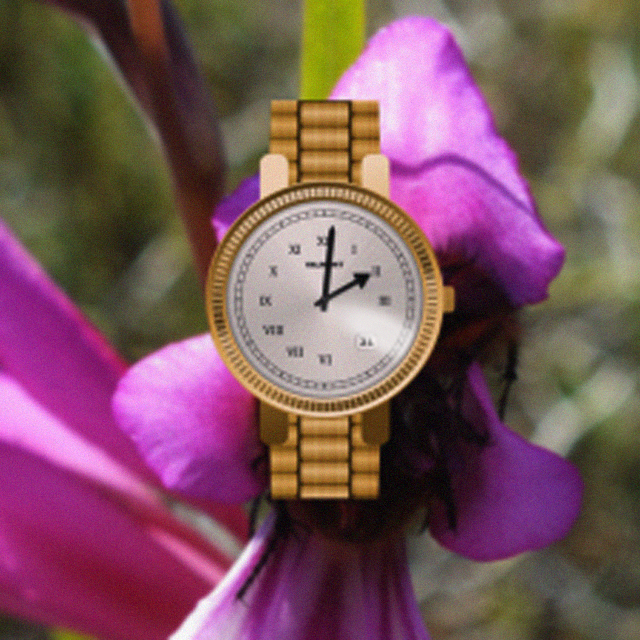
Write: 2 h 01 min
